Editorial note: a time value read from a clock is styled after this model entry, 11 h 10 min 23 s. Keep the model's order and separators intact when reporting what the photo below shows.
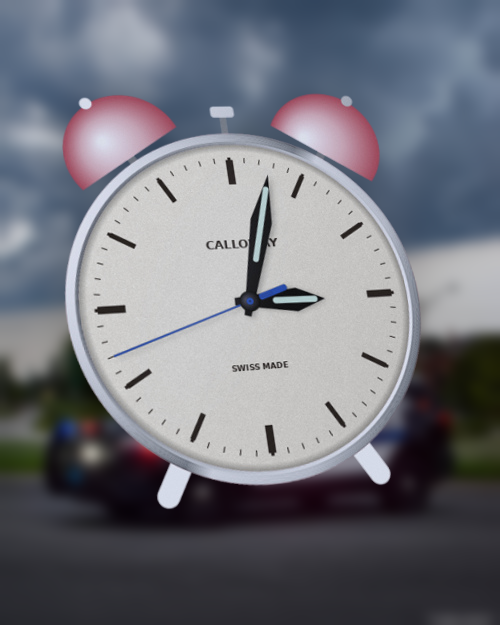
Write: 3 h 02 min 42 s
